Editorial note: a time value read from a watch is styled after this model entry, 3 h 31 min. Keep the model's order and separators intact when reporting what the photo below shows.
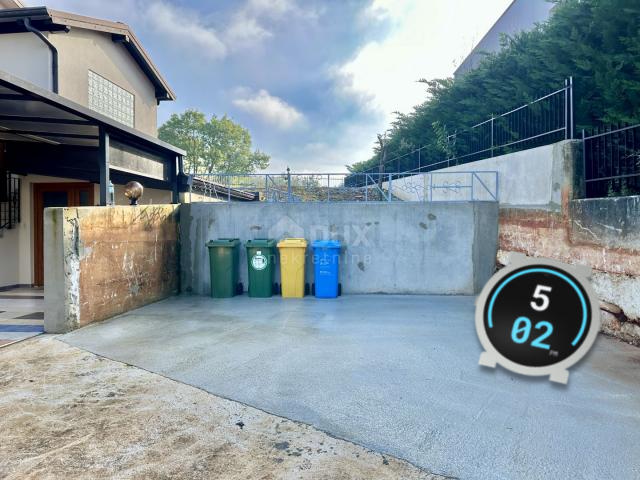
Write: 5 h 02 min
